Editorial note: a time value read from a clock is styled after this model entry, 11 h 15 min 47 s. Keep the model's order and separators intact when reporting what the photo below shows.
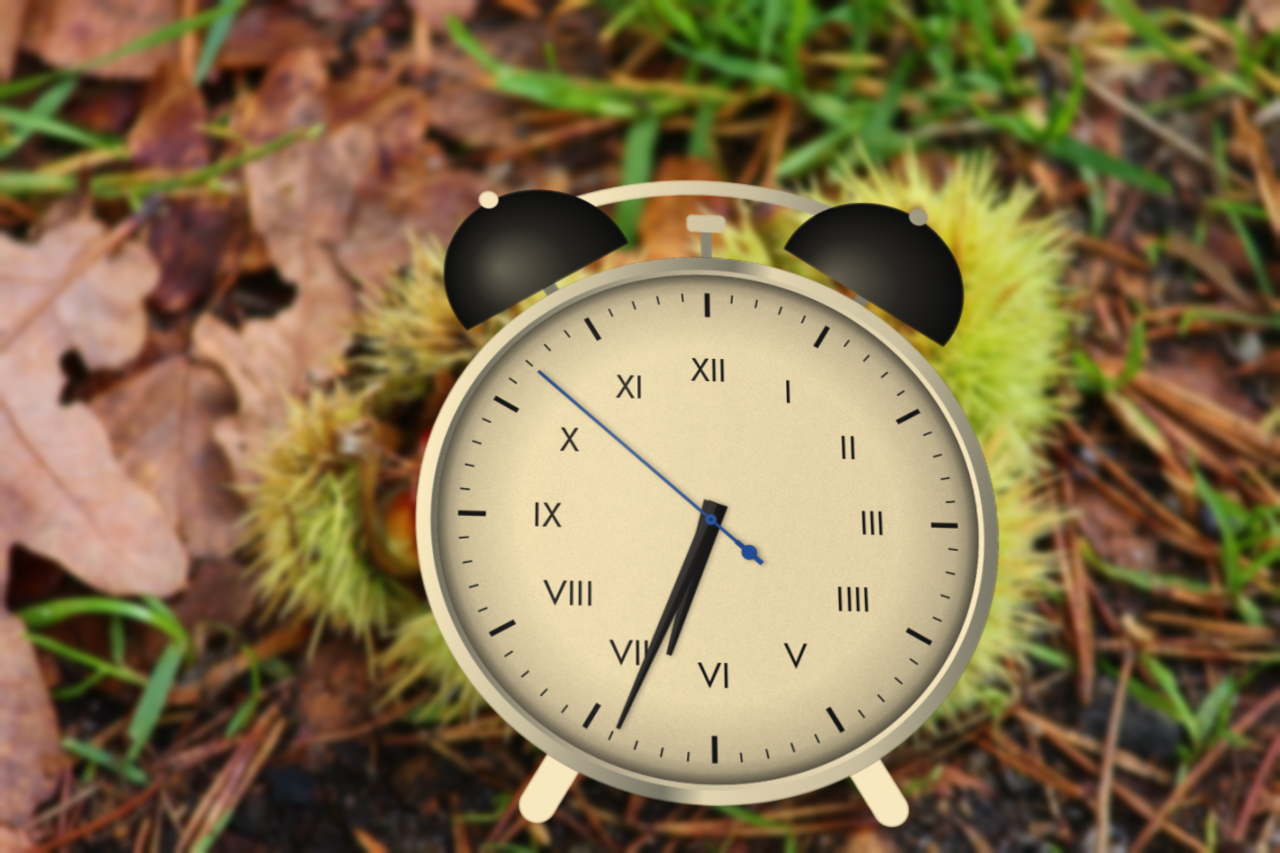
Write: 6 h 33 min 52 s
